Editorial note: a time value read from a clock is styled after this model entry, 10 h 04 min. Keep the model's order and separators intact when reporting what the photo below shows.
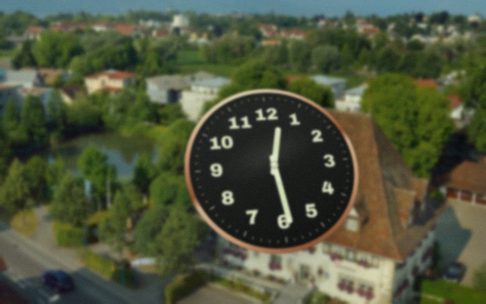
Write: 12 h 29 min
